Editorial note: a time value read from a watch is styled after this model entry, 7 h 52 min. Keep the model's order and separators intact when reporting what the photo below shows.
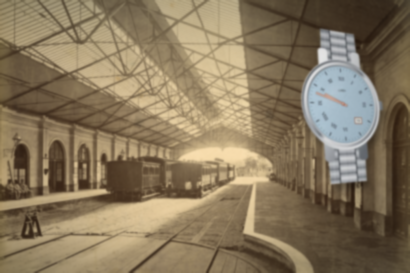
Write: 9 h 48 min
